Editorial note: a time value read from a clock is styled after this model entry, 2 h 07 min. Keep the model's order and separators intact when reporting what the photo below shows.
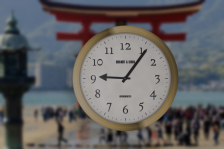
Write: 9 h 06 min
